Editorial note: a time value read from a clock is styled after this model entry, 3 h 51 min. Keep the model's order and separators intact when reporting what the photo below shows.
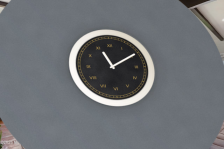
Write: 11 h 10 min
